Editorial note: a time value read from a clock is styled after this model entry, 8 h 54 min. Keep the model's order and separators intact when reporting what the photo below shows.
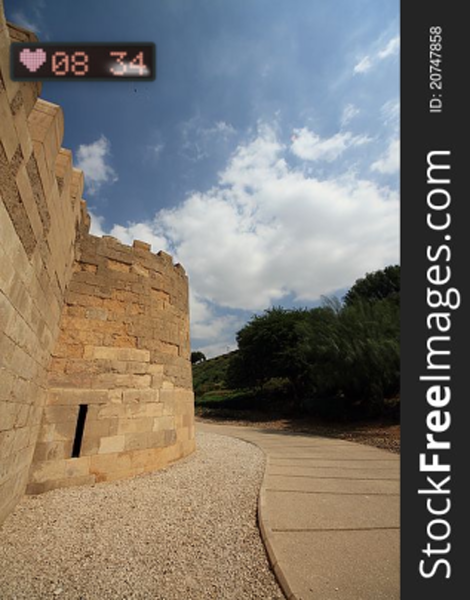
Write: 8 h 34 min
